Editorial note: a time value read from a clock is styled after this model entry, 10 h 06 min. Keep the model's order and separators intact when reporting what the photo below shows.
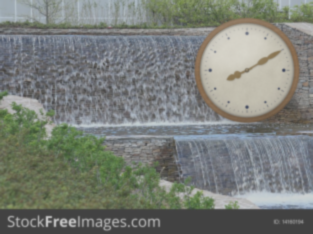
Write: 8 h 10 min
